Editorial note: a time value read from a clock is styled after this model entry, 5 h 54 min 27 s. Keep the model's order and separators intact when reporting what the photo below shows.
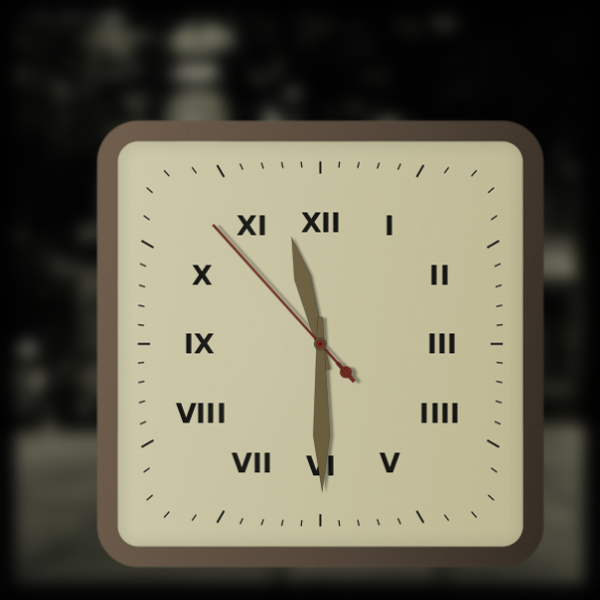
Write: 11 h 29 min 53 s
